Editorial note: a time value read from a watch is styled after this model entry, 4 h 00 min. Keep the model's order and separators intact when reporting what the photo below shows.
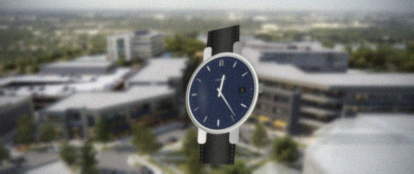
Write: 12 h 24 min
